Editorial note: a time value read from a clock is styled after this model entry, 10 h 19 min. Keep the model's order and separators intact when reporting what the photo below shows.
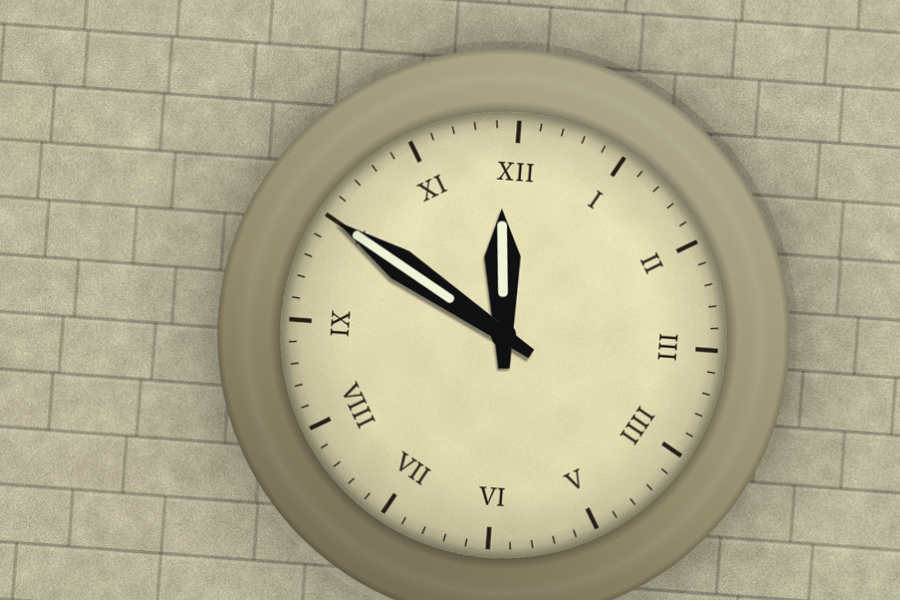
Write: 11 h 50 min
